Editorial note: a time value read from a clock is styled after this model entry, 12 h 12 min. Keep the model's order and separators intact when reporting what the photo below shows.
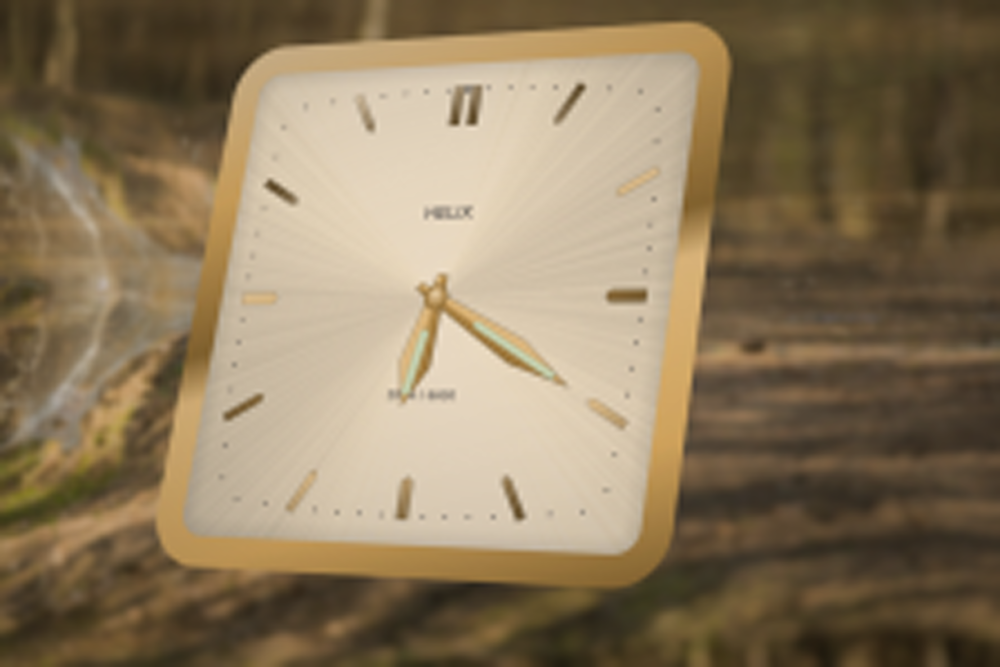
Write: 6 h 20 min
